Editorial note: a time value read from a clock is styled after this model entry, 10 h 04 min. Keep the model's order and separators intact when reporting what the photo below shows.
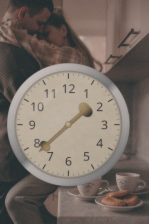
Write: 1 h 38 min
